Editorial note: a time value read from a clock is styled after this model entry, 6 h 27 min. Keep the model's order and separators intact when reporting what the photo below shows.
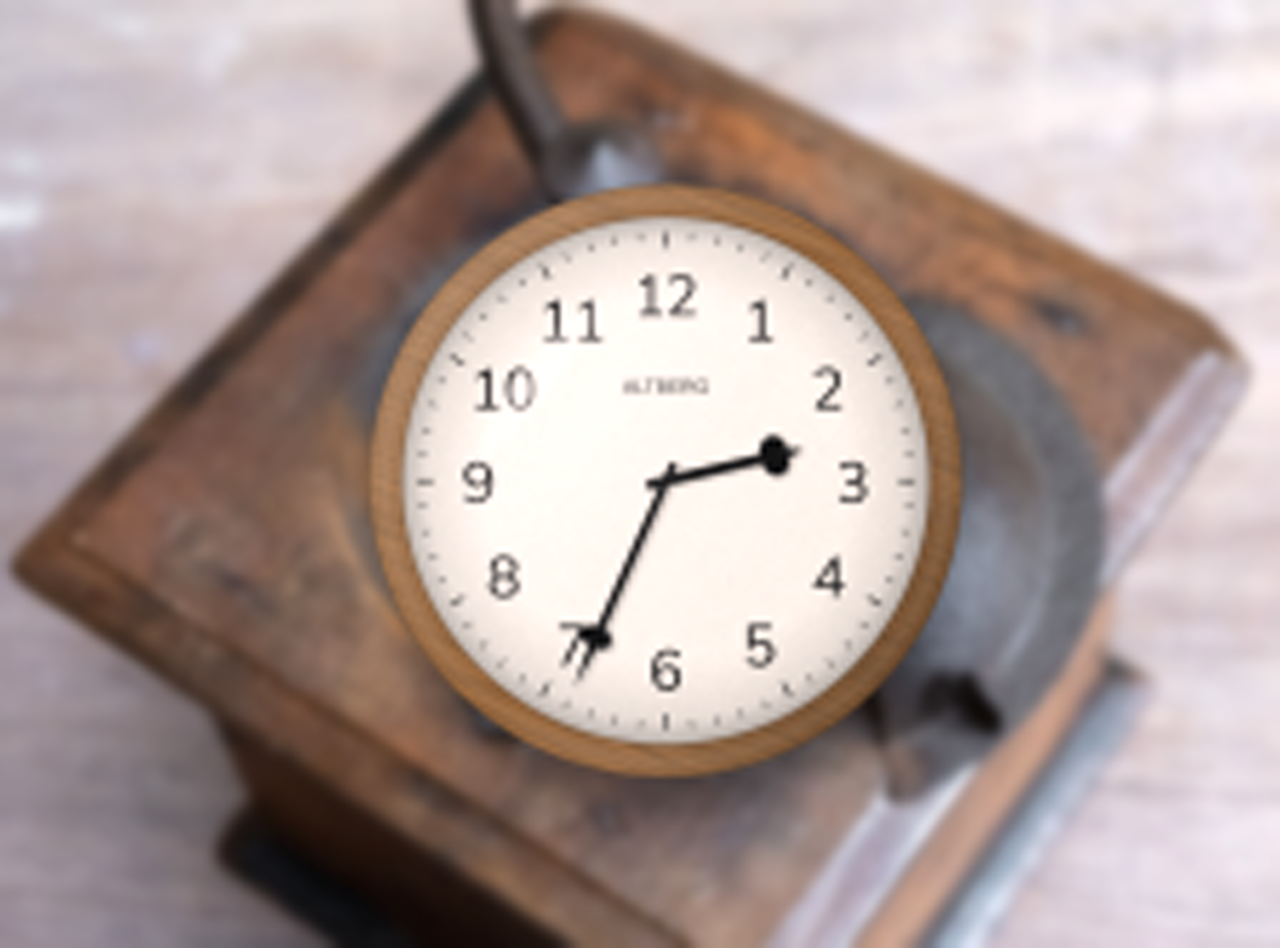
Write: 2 h 34 min
